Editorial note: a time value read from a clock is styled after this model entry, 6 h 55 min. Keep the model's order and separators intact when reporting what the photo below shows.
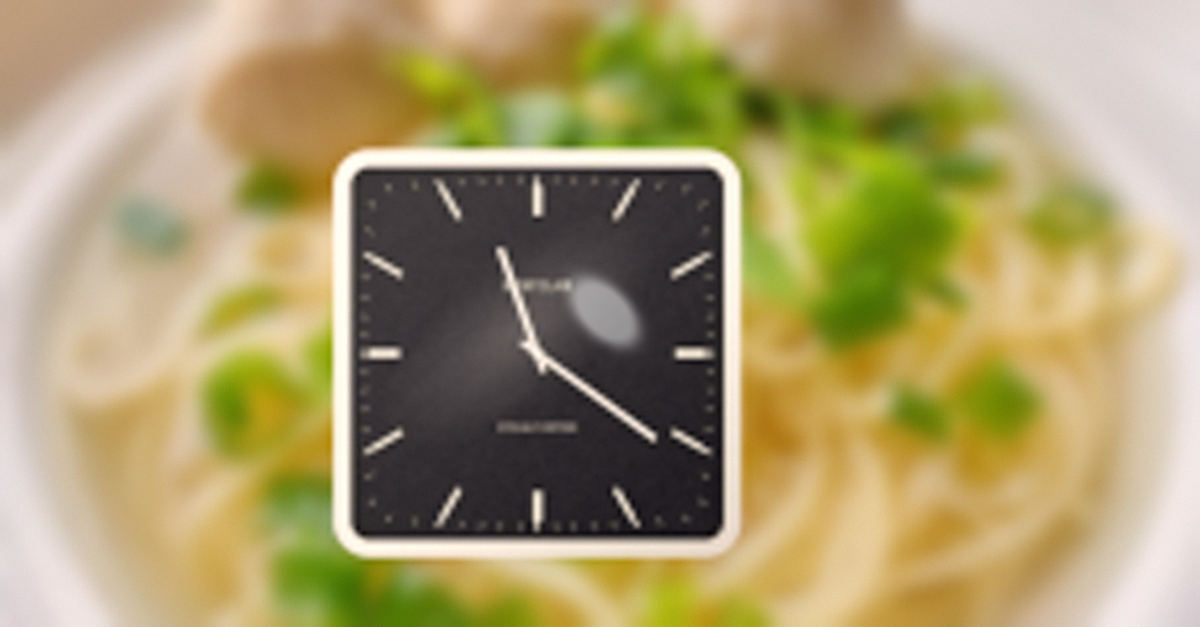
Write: 11 h 21 min
